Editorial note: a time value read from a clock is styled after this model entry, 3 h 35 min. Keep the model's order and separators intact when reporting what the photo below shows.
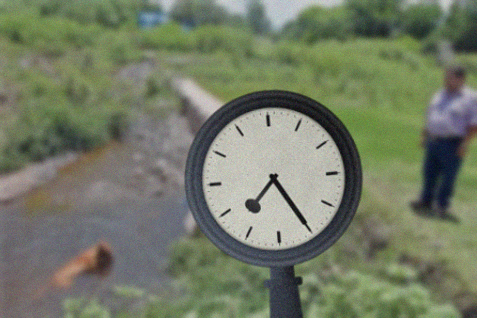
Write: 7 h 25 min
